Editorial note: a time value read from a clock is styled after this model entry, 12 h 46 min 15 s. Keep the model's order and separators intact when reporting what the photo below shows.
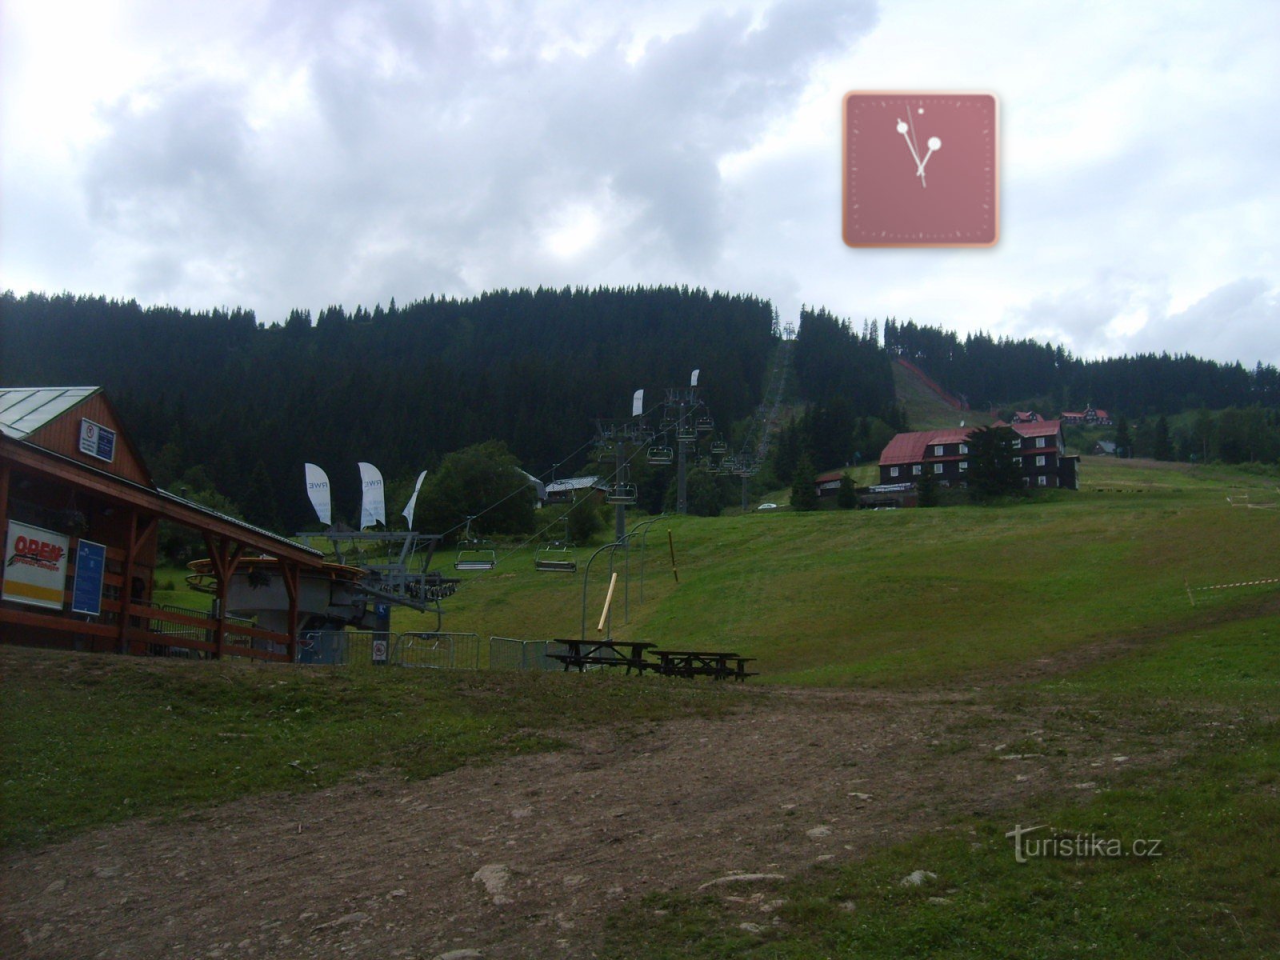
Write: 12 h 55 min 58 s
